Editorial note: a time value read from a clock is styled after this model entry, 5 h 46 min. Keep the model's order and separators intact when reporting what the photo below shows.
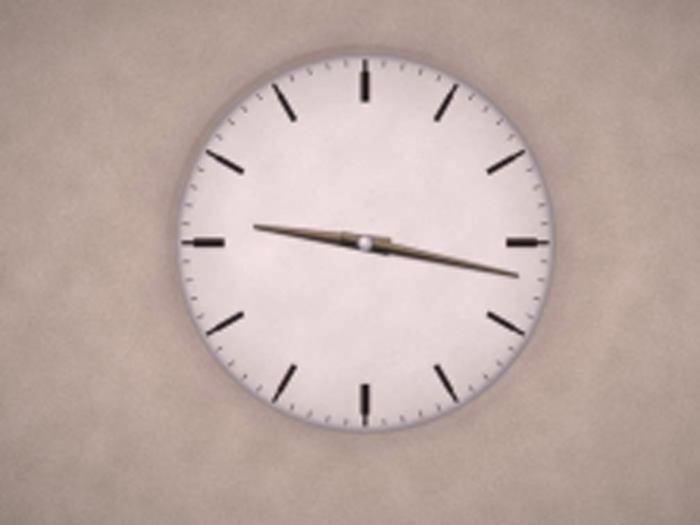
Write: 9 h 17 min
